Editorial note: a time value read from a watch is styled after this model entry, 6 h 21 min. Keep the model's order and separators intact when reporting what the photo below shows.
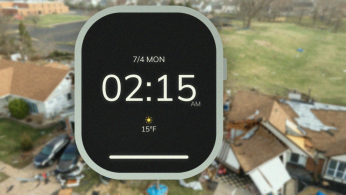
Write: 2 h 15 min
